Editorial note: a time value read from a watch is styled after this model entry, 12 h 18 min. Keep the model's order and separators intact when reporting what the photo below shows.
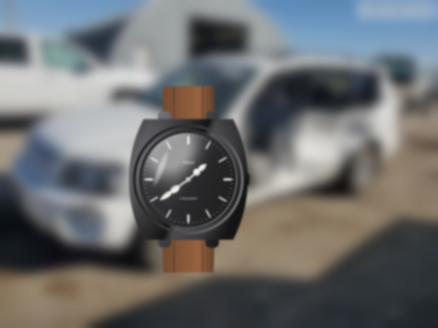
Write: 1 h 39 min
